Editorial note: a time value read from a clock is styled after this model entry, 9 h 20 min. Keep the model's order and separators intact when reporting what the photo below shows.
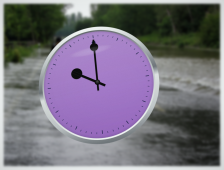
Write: 10 h 00 min
